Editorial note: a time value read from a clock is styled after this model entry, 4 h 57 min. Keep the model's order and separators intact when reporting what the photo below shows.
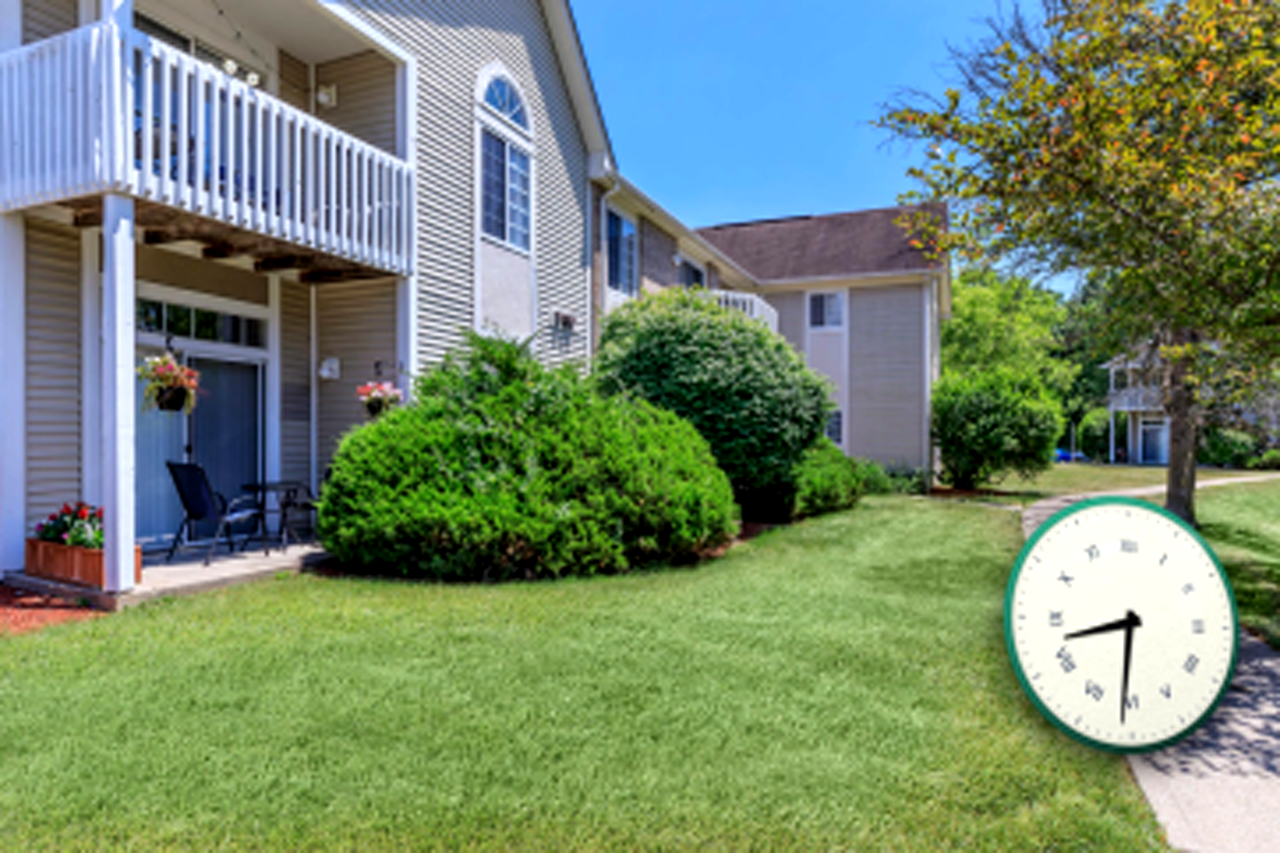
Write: 8 h 31 min
